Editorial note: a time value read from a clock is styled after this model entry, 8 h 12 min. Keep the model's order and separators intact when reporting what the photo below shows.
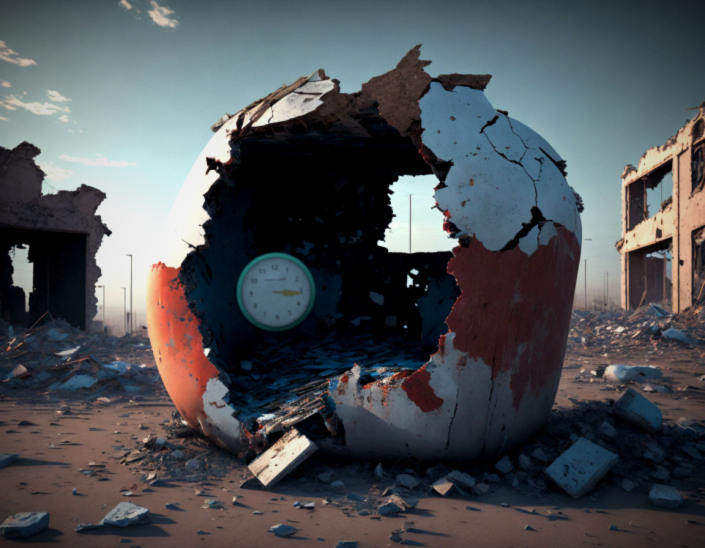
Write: 3 h 16 min
